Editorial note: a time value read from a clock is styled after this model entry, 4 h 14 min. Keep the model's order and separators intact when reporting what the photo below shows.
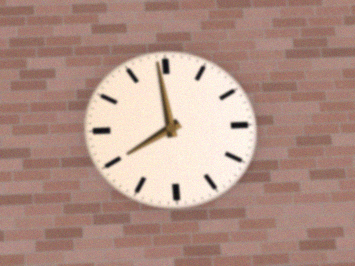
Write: 7 h 59 min
